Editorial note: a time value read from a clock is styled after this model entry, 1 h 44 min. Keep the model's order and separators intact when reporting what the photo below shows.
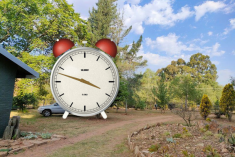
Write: 3 h 48 min
